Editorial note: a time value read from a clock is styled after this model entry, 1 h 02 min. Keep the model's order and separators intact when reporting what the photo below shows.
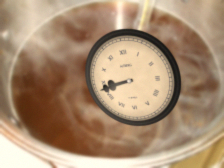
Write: 8 h 43 min
